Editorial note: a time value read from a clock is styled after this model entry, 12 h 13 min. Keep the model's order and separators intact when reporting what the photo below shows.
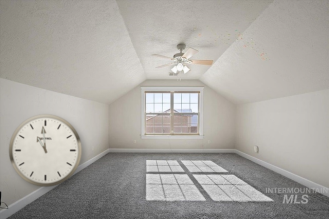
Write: 10 h 59 min
